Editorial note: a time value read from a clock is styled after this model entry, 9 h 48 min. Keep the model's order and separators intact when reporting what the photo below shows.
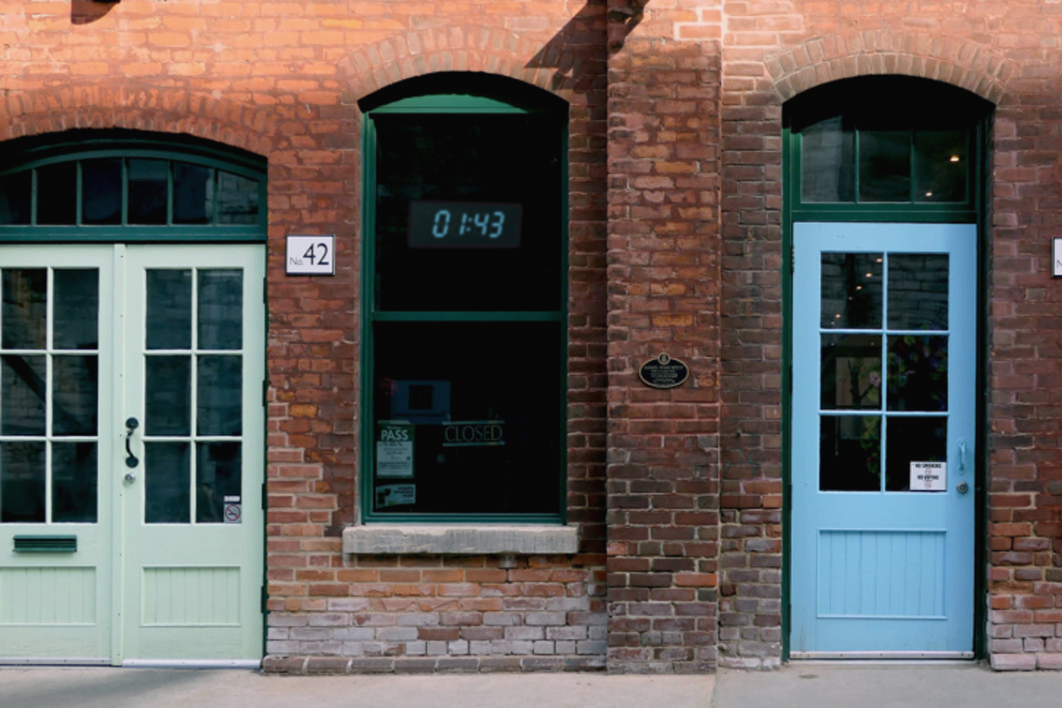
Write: 1 h 43 min
